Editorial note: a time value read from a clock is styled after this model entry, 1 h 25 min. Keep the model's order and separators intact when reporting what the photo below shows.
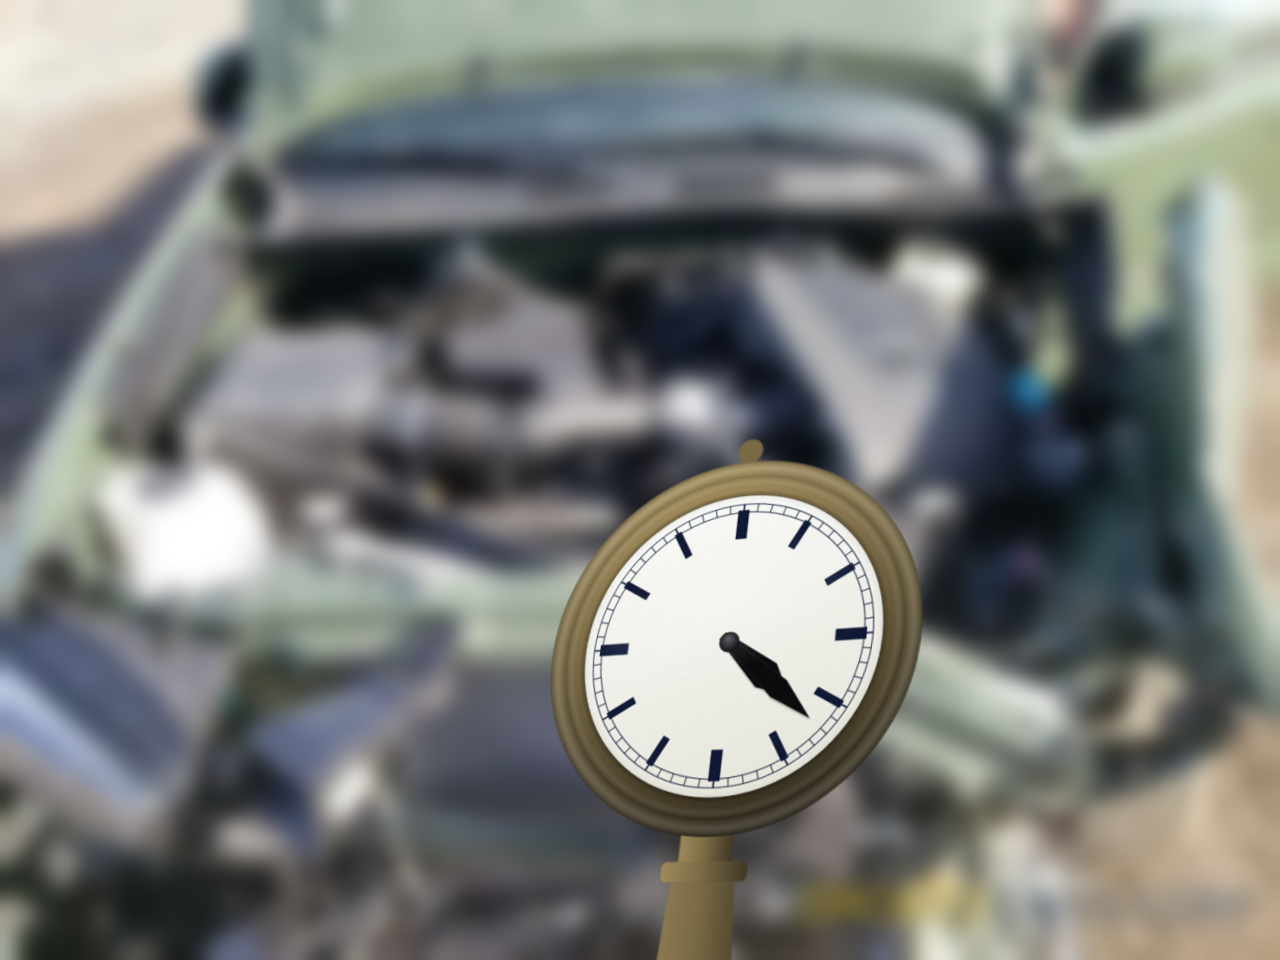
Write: 4 h 22 min
